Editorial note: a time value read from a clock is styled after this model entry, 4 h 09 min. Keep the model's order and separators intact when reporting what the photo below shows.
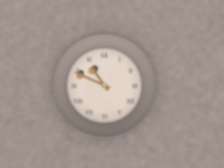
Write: 10 h 49 min
